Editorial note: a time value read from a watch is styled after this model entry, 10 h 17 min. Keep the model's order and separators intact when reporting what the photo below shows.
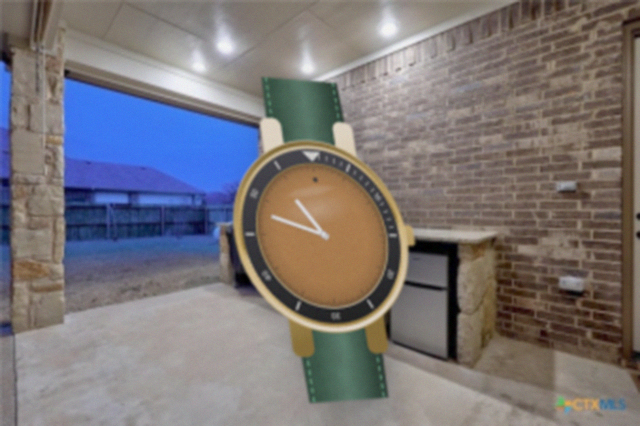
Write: 10 h 48 min
